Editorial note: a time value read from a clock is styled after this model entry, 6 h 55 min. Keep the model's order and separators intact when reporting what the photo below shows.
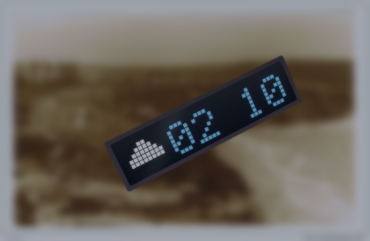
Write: 2 h 10 min
